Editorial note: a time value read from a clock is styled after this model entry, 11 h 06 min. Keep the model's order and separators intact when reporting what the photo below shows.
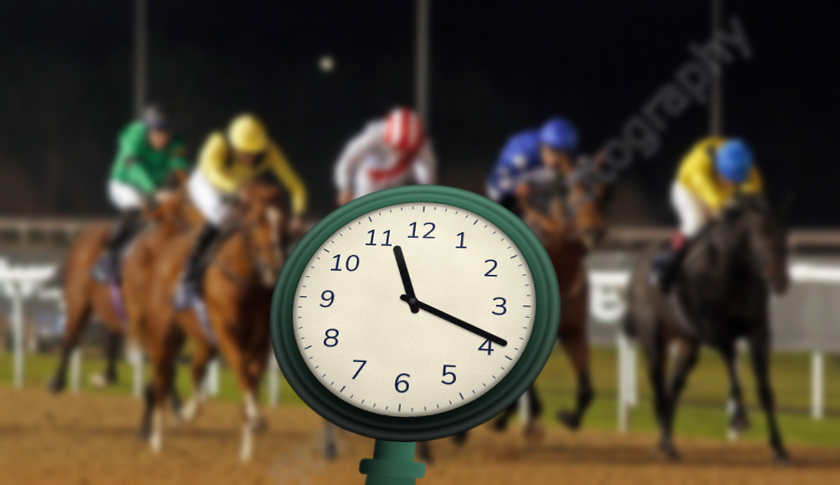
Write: 11 h 19 min
